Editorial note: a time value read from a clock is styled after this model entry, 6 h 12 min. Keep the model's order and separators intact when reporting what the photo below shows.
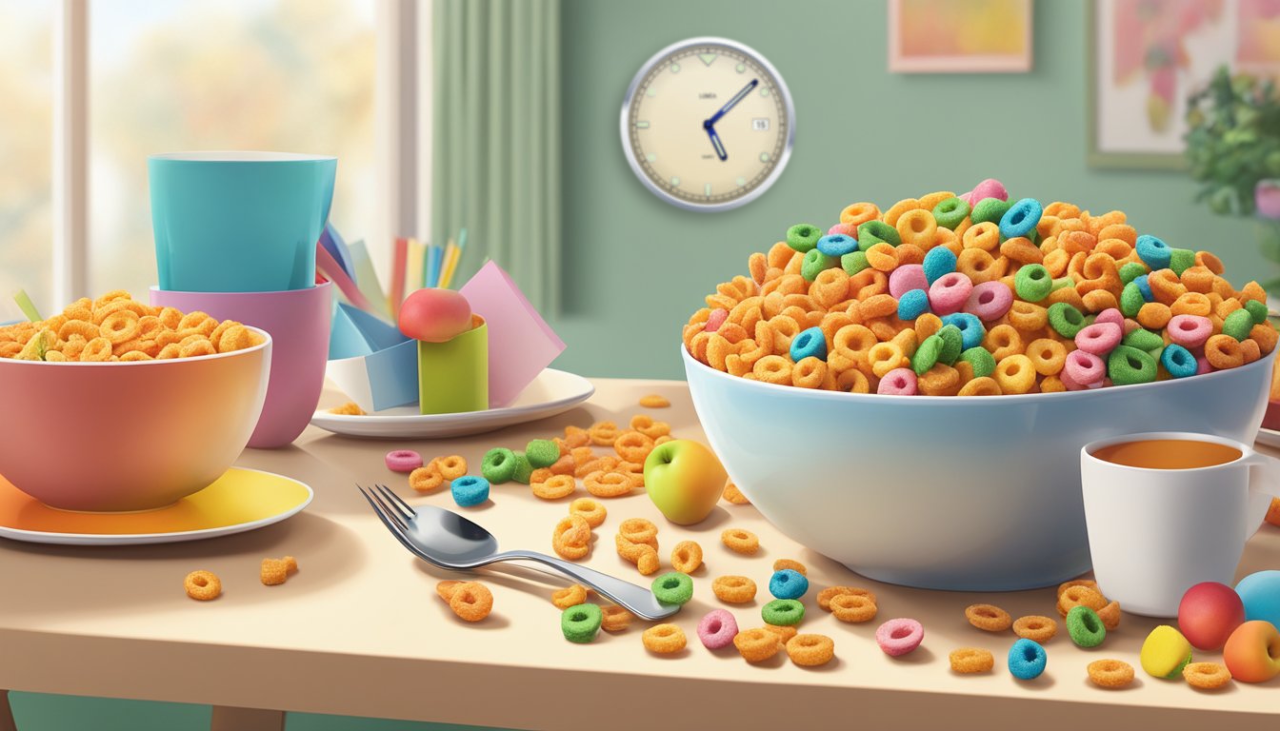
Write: 5 h 08 min
